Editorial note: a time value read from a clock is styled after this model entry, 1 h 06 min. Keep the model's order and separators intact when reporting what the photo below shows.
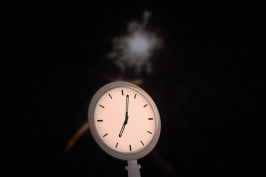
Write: 7 h 02 min
